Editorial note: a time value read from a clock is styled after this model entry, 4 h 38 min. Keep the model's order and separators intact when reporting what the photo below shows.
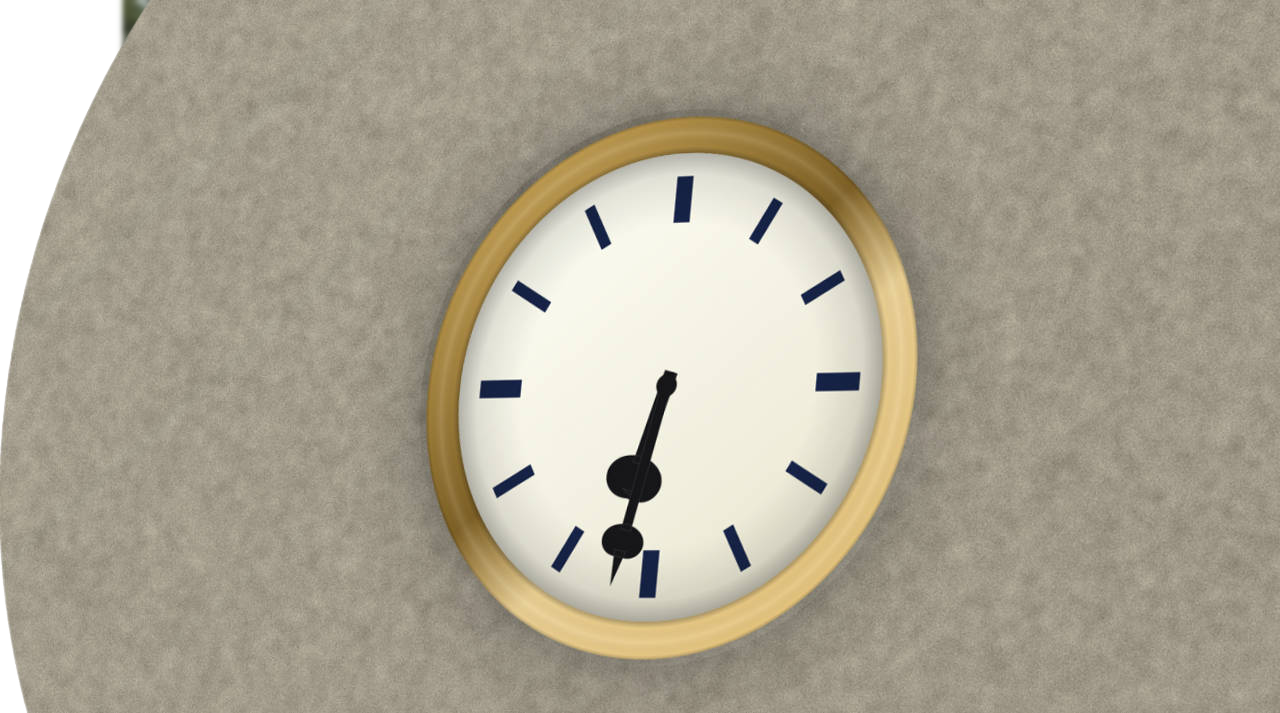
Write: 6 h 32 min
